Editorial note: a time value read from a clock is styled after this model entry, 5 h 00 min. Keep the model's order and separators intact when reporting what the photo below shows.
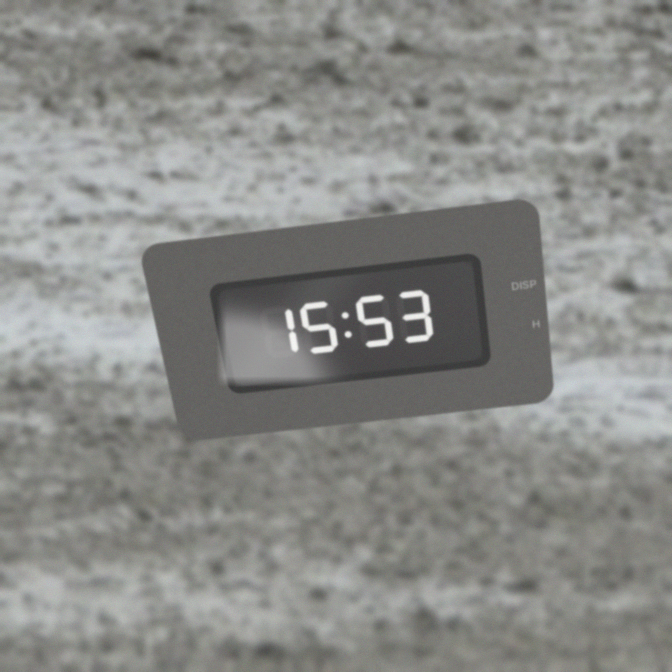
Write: 15 h 53 min
